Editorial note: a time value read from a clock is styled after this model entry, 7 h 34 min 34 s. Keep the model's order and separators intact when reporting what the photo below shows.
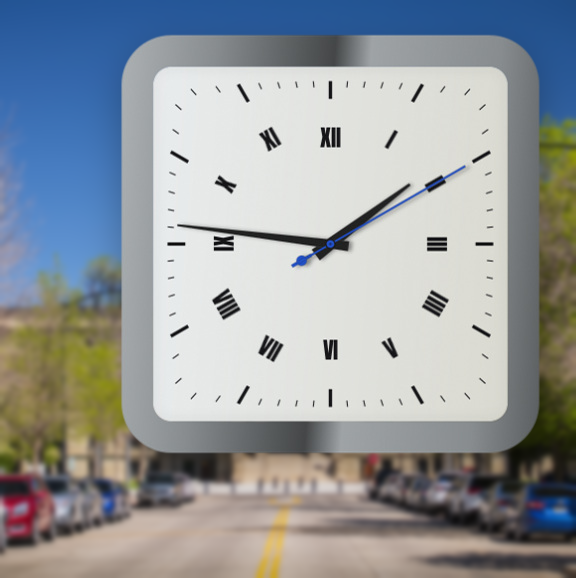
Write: 1 h 46 min 10 s
